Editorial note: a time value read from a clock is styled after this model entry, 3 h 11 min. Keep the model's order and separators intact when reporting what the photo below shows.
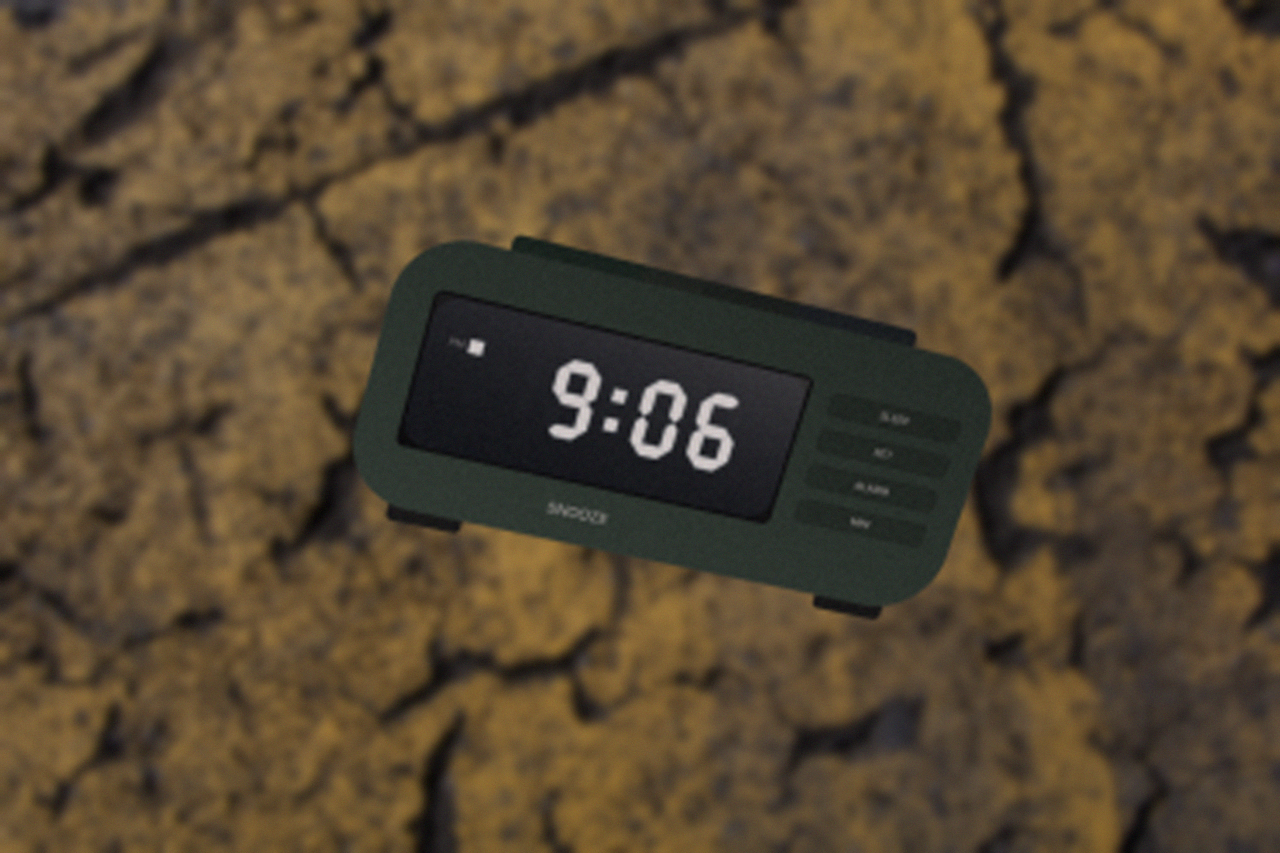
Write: 9 h 06 min
